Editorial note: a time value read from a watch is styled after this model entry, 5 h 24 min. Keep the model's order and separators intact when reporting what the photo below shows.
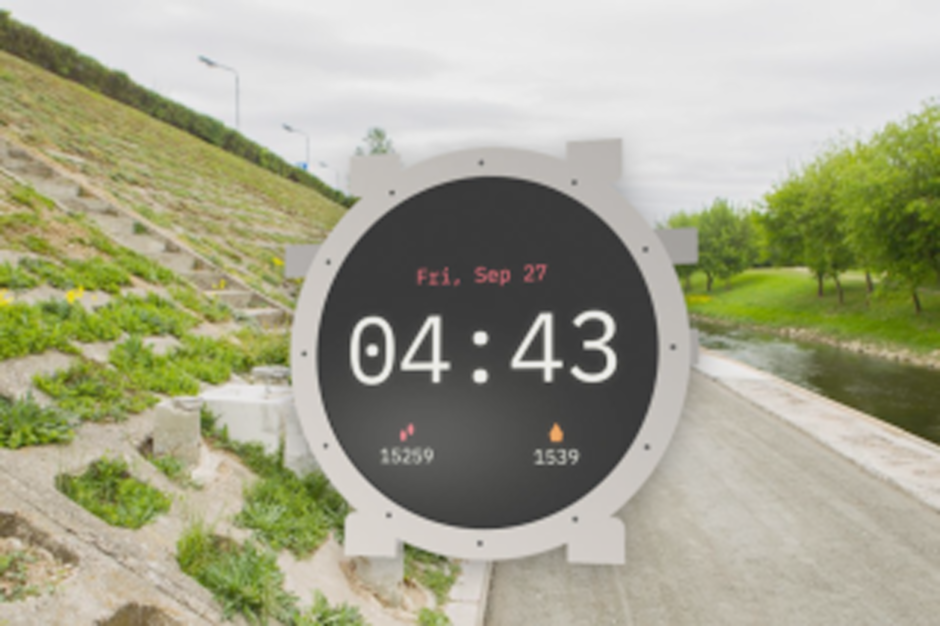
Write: 4 h 43 min
